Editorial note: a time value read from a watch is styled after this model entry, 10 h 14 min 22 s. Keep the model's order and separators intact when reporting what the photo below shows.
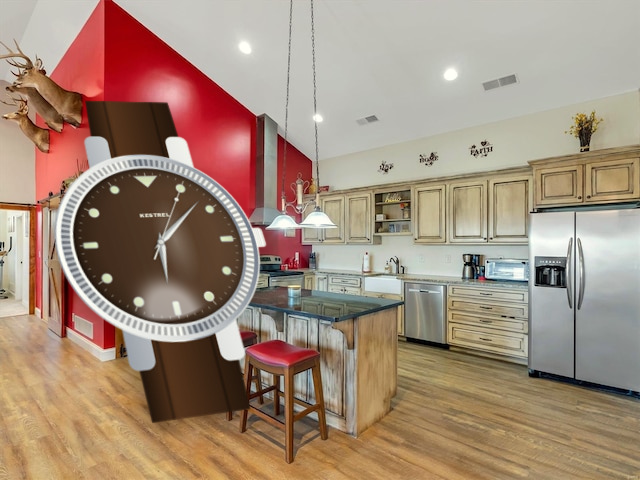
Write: 6 h 08 min 05 s
